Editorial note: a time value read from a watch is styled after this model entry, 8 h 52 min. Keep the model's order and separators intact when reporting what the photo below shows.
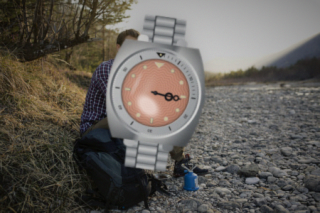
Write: 3 h 16 min
